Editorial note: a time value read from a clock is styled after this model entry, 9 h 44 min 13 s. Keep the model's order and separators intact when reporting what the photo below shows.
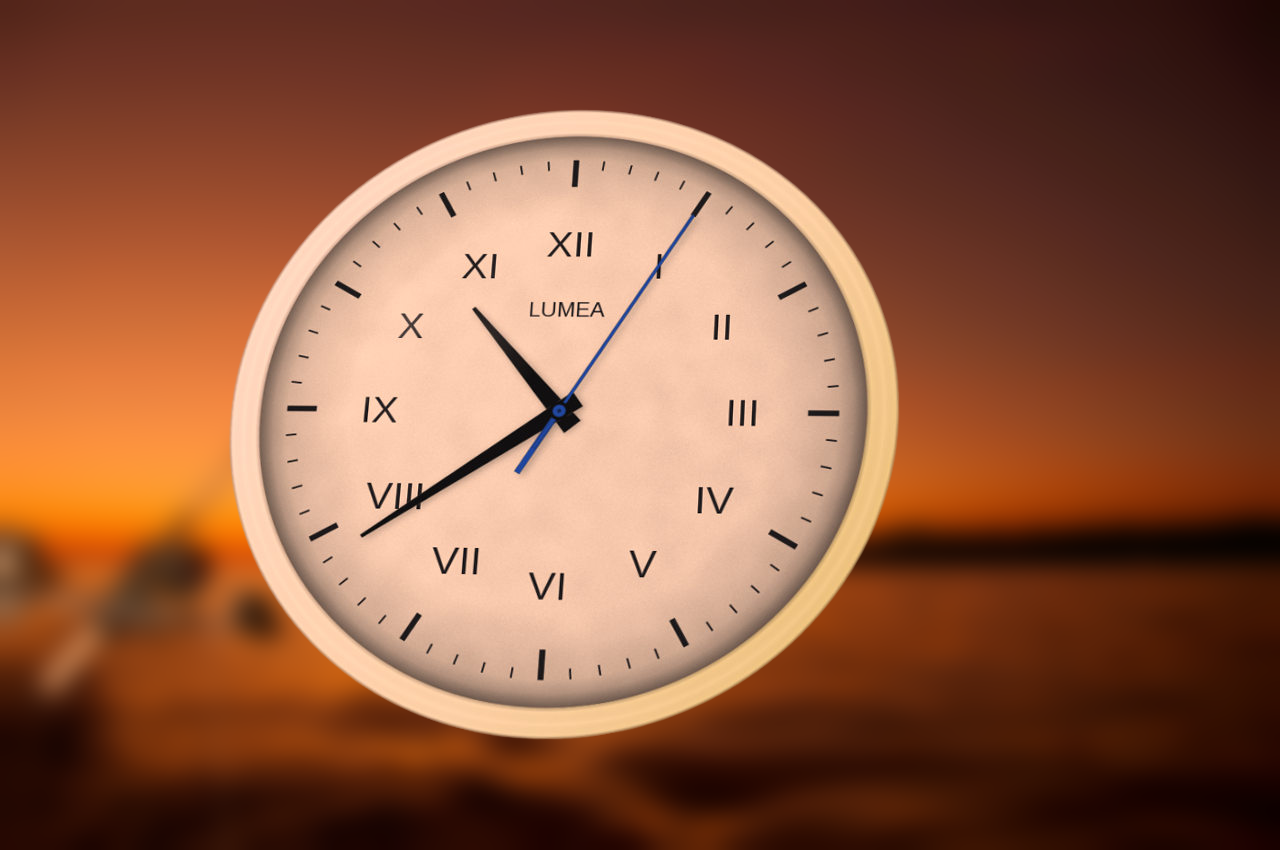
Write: 10 h 39 min 05 s
